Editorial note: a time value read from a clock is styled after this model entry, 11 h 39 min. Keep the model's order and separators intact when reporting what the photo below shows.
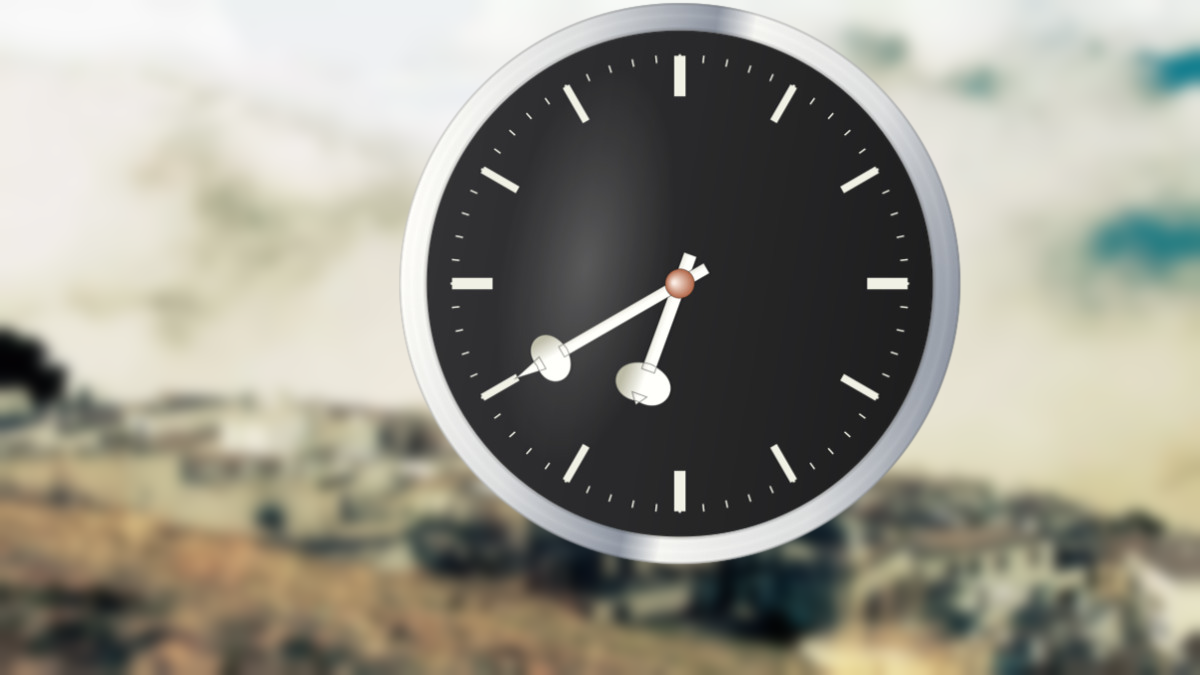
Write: 6 h 40 min
